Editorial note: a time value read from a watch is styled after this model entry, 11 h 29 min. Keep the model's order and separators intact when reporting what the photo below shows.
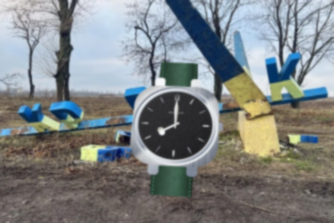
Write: 8 h 00 min
